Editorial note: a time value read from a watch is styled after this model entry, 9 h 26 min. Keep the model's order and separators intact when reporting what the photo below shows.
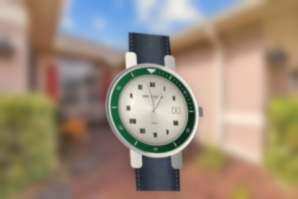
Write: 12 h 58 min
